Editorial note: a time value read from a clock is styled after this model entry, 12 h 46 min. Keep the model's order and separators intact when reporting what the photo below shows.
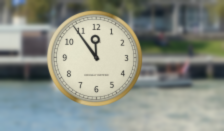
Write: 11 h 54 min
